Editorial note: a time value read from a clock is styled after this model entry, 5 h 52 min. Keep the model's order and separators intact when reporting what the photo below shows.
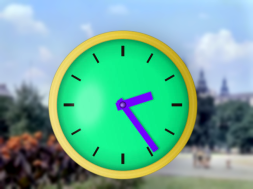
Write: 2 h 24 min
